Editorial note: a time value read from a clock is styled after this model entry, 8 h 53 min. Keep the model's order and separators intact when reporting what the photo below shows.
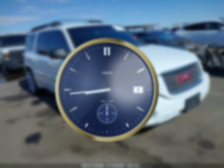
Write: 8 h 44 min
